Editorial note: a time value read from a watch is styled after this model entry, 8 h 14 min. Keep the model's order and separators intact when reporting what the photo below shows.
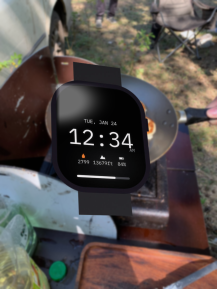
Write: 12 h 34 min
